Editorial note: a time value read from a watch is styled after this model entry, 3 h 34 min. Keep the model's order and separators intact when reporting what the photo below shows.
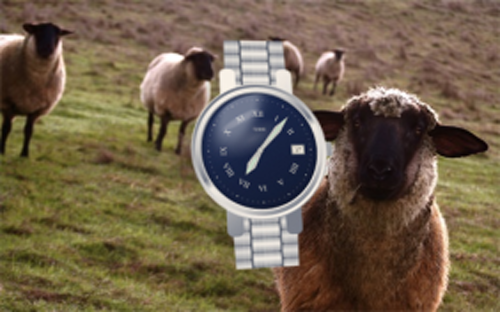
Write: 7 h 07 min
